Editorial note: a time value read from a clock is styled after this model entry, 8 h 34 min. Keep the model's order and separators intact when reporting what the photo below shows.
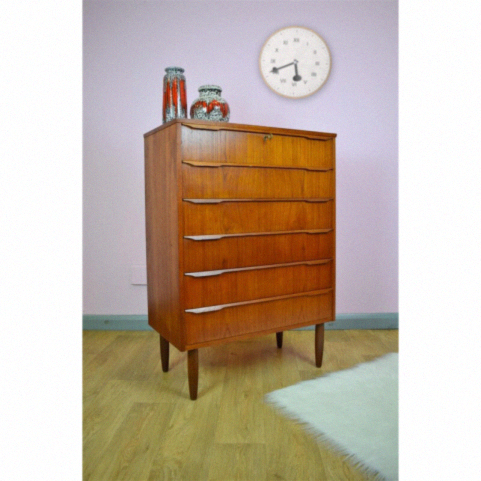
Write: 5 h 41 min
